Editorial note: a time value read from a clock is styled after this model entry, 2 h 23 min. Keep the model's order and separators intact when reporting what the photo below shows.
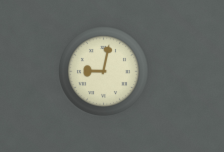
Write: 9 h 02 min
